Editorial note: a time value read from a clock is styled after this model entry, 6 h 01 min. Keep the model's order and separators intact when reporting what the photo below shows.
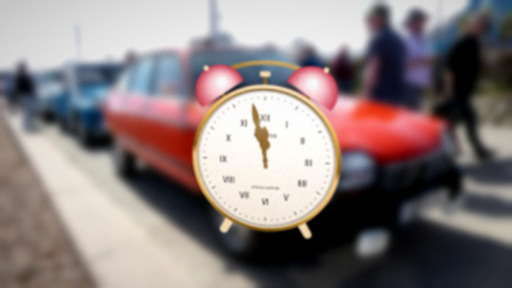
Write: 11 h 58 min
